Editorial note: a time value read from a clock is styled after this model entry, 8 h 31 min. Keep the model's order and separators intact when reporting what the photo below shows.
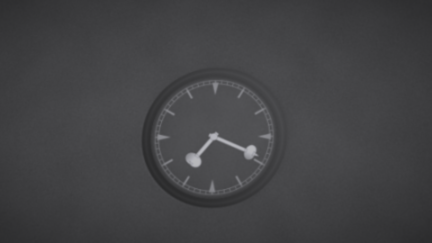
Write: 7 h 19 min
